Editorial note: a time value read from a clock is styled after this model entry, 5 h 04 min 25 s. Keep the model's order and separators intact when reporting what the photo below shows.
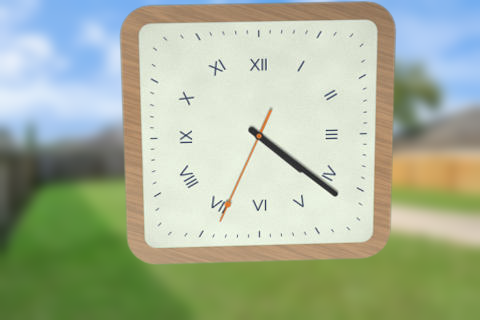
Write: 4 h 21 min 34 s
